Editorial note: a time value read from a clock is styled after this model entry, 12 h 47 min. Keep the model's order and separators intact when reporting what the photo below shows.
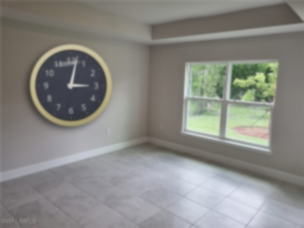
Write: 3 h 02 min
